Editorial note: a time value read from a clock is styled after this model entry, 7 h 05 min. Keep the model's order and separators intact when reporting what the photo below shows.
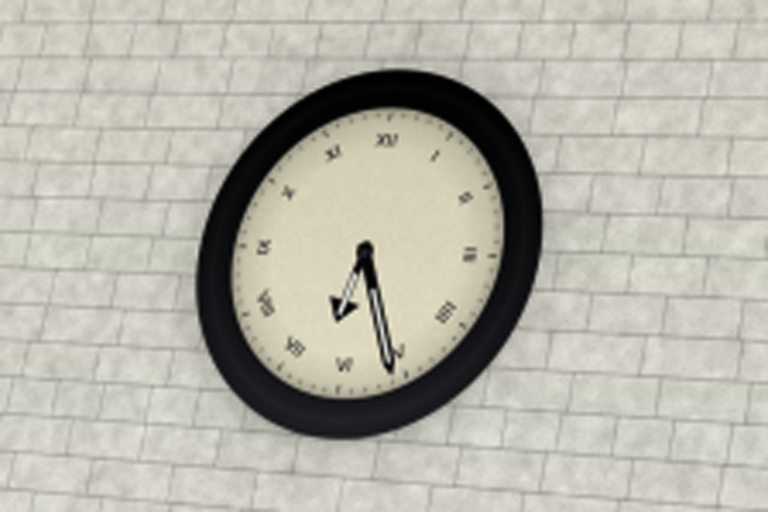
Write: 6 h 26 min
